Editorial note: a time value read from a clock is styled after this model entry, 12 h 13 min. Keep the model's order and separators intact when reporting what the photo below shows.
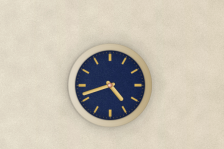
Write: 4 h 42 min
